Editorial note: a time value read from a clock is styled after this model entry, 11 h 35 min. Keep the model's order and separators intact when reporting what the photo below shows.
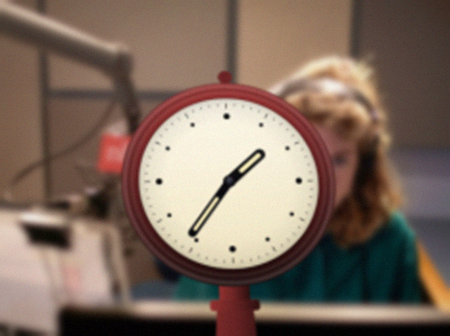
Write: 1 h 36 min
